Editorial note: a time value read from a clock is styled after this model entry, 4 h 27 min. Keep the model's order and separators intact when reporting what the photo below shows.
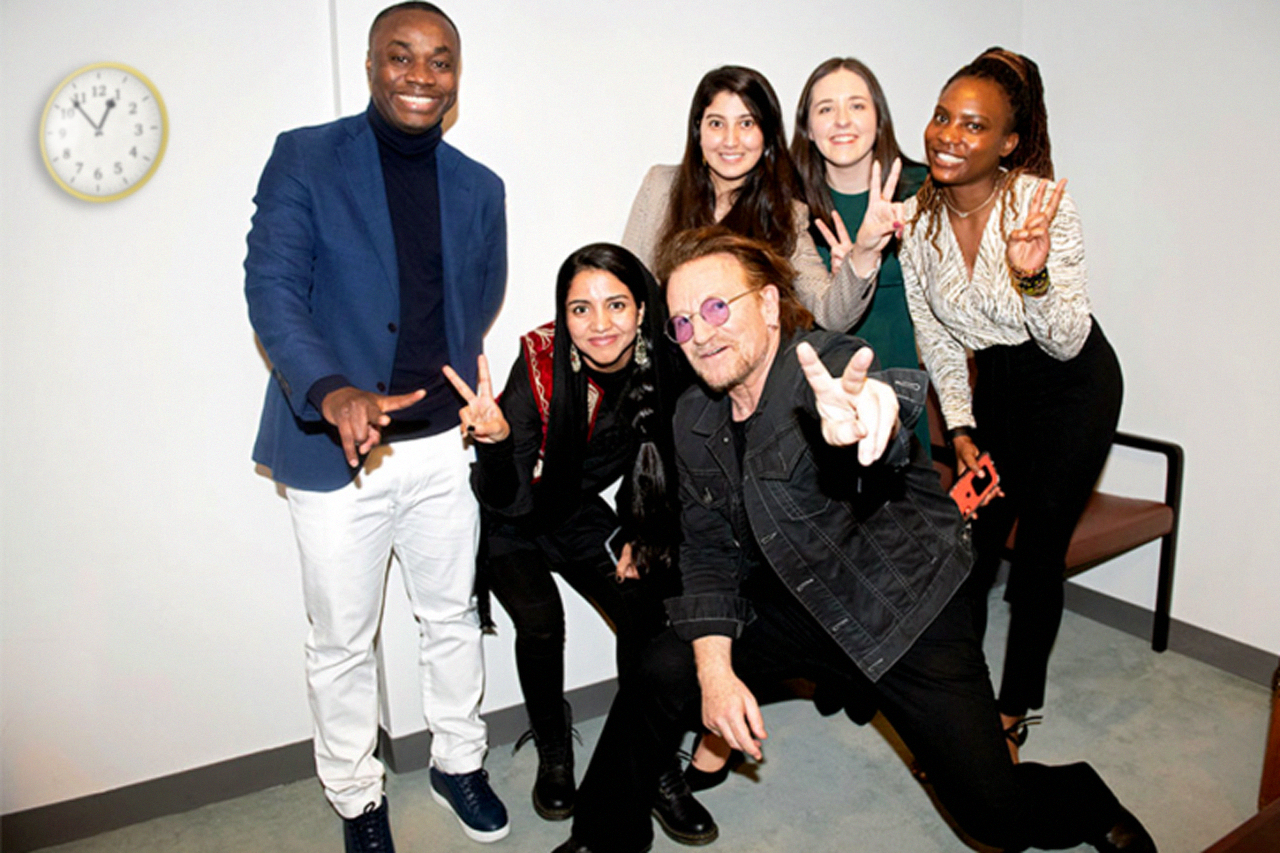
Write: 12 h 53 min
